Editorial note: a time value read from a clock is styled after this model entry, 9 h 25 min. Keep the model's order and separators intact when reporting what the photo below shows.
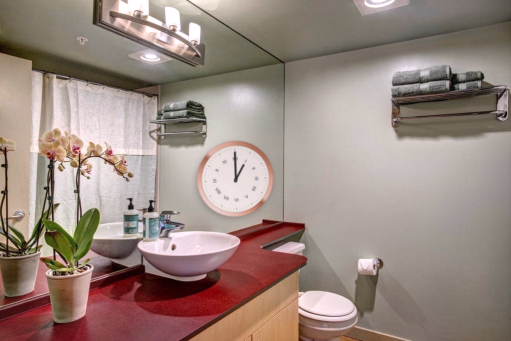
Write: 1 h 00 min
